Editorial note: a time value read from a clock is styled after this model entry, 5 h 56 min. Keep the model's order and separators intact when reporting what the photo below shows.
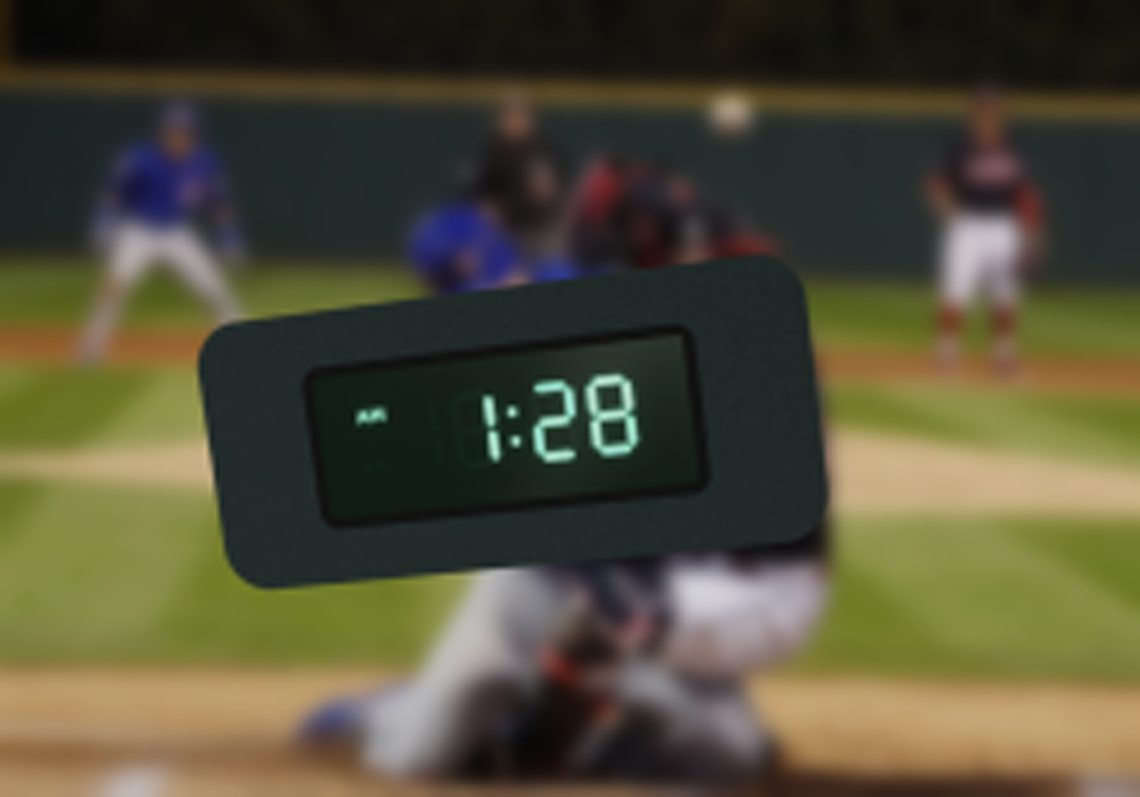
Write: 1 h 28 min
